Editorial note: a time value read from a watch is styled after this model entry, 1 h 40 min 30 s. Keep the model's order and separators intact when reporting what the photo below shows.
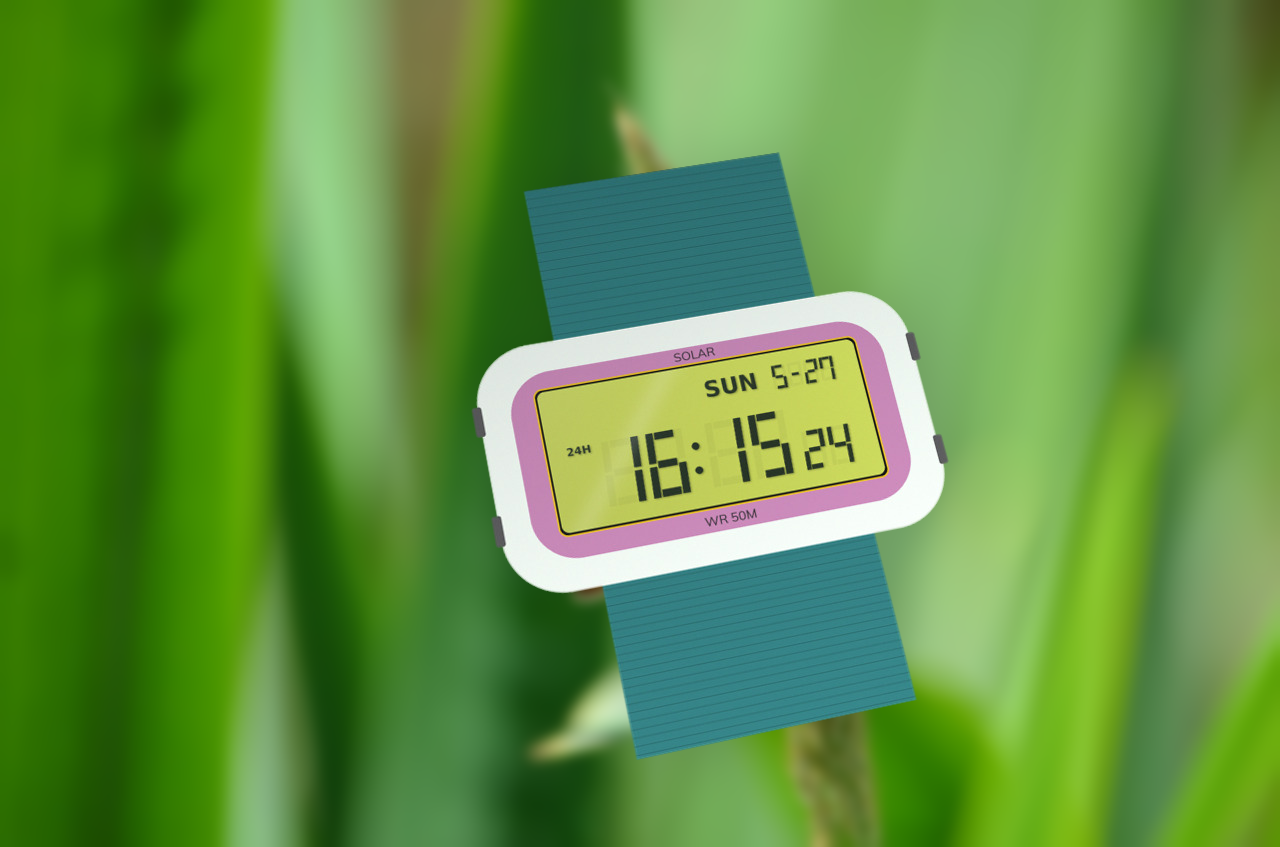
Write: 16 h 15 min 24 s
